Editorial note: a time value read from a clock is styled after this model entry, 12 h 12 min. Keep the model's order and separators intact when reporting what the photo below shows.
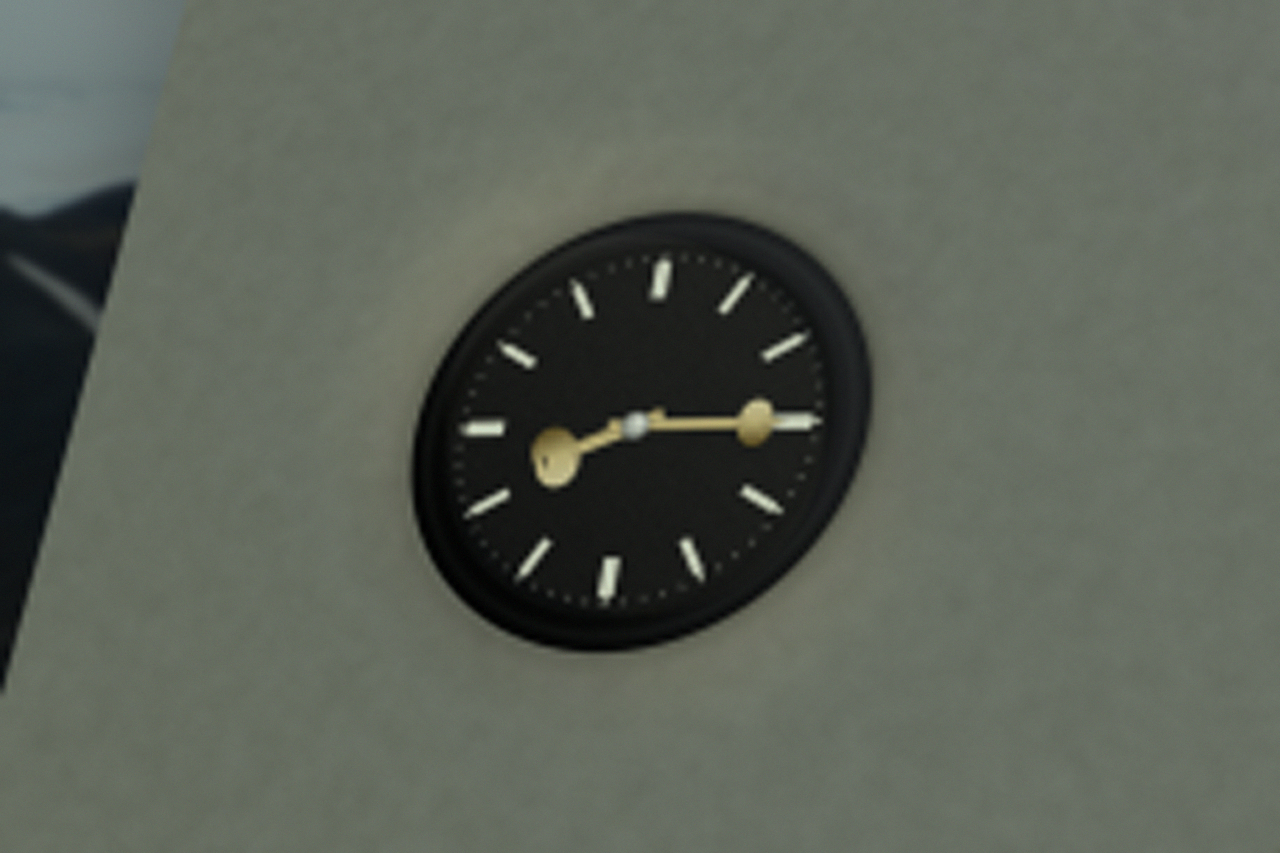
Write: 8 h 15 min
